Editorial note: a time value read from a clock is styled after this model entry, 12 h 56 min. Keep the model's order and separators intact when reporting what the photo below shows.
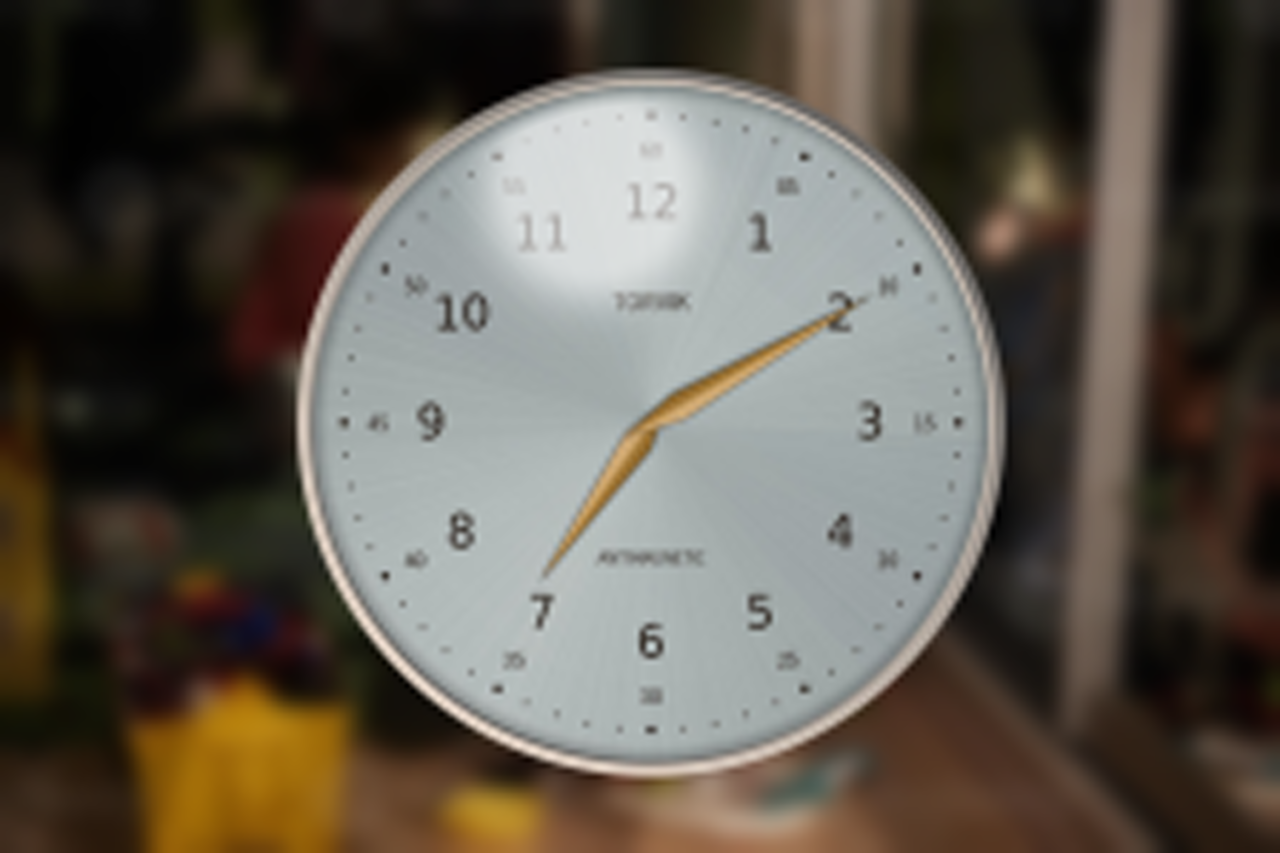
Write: 7 h 10 min
